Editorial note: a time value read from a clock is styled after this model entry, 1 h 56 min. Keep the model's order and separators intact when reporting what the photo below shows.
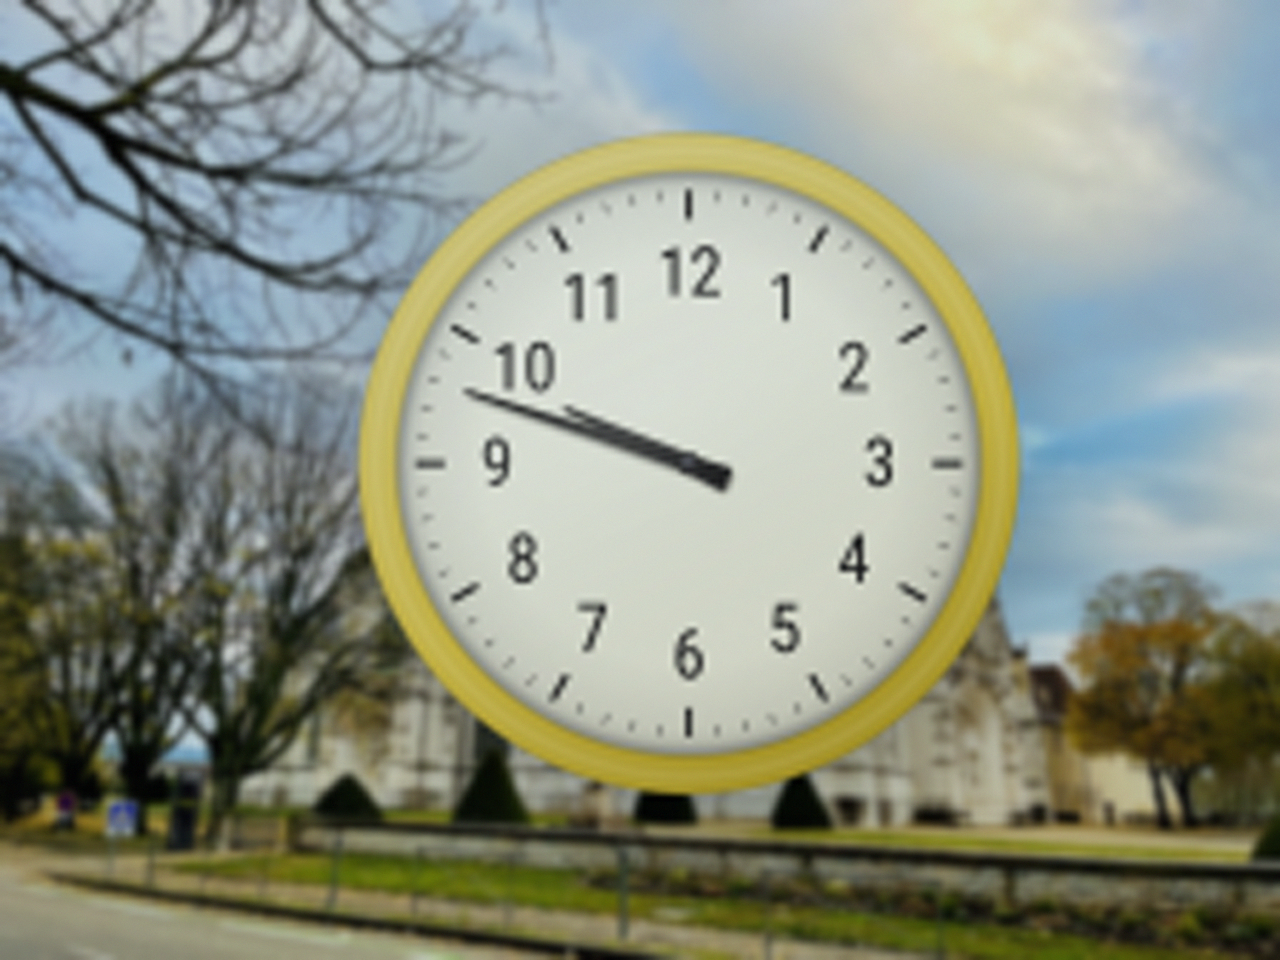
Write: 9 h 48 min
